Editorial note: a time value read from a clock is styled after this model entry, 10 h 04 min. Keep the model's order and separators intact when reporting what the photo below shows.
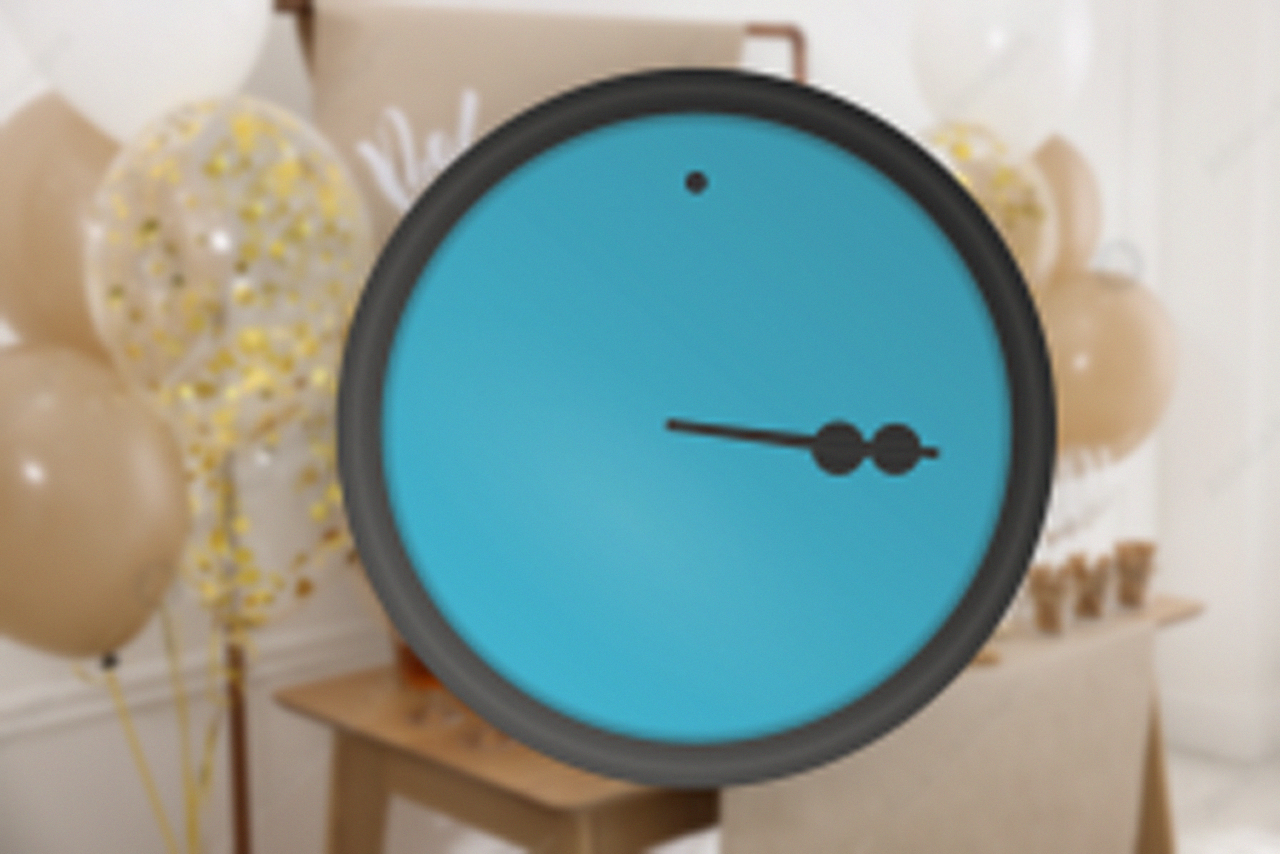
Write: 3 h 16 min
